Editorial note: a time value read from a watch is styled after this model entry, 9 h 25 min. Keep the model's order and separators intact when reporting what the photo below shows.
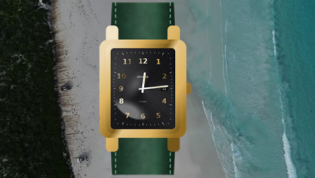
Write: 12 h 14 min
